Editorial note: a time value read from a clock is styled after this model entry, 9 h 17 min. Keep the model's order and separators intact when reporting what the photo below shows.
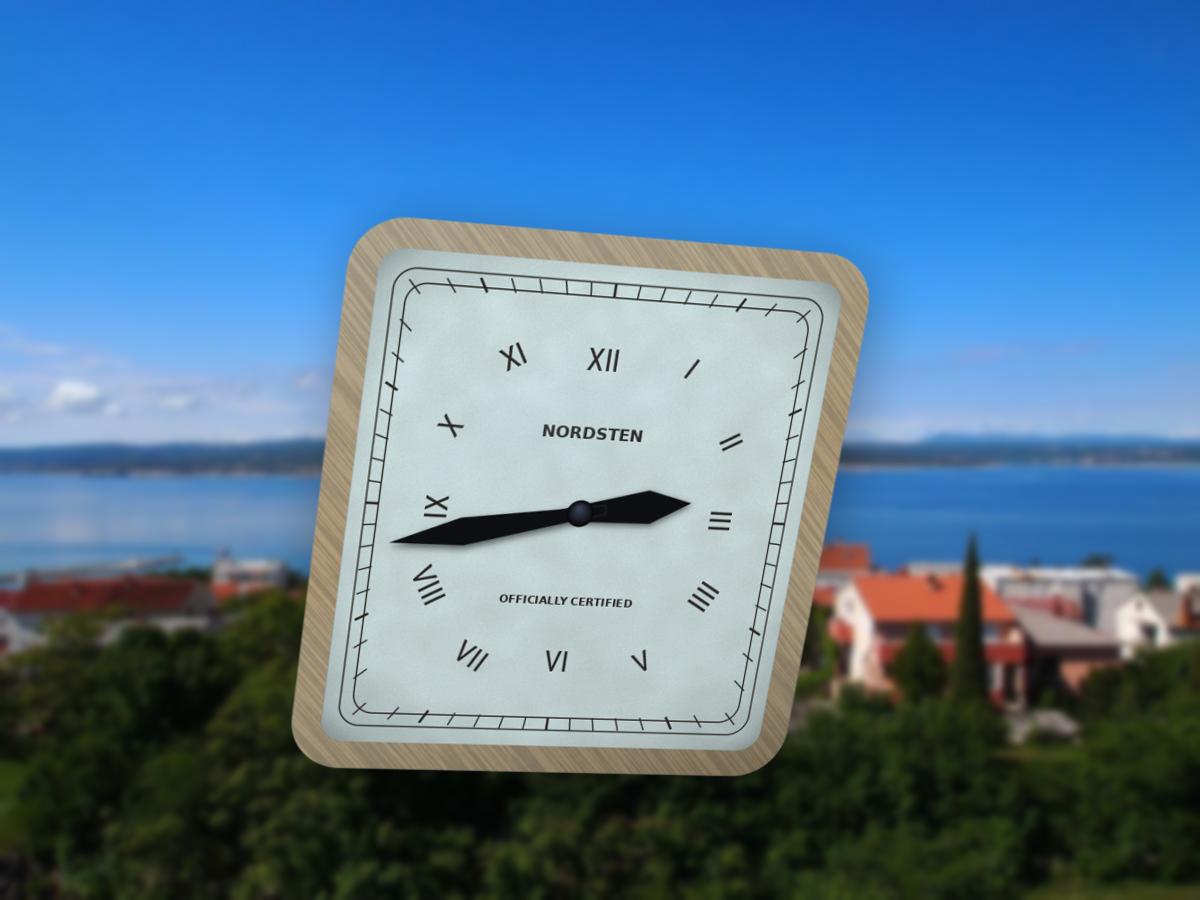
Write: 2 h 43 min
